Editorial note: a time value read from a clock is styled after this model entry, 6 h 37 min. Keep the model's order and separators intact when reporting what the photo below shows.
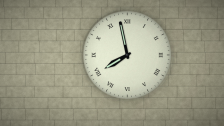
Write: 7 h 58 min
